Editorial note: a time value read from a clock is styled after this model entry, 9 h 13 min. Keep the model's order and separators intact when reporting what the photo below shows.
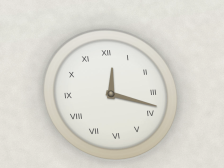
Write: 12 h 18 min
